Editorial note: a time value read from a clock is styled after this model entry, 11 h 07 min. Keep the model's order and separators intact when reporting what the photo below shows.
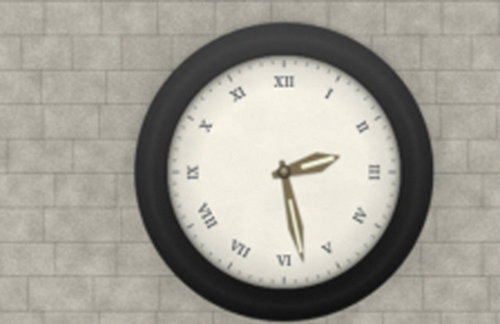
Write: 2 h 28 min
